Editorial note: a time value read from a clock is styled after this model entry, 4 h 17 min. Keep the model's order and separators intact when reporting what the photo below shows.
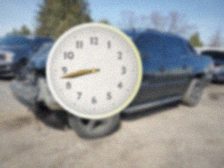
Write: 8 h 43 min
